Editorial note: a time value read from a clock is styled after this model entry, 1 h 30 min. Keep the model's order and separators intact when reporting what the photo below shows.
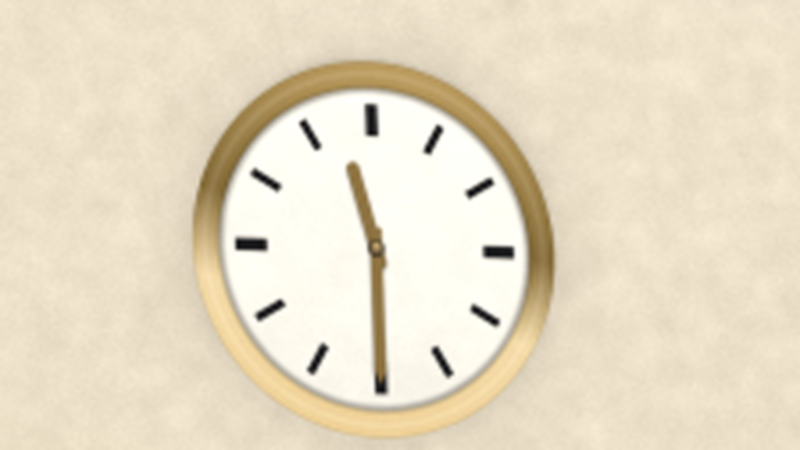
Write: 11 h 30 min
